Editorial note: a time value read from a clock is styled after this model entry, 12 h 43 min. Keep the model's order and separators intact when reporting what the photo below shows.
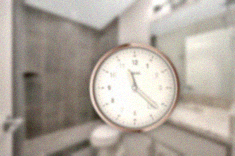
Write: 11 h 22 min
